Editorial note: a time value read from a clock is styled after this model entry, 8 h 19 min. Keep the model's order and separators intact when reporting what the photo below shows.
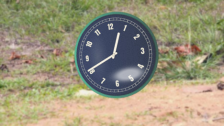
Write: 12 h 41 min
